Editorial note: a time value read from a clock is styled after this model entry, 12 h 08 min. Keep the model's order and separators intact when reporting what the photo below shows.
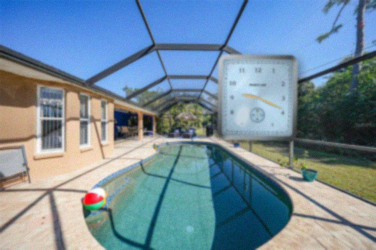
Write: 9 h 19 min
